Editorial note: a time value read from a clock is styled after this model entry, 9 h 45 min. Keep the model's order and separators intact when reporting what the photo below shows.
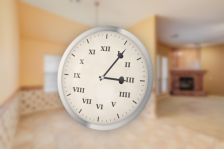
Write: 3 h 06 min
